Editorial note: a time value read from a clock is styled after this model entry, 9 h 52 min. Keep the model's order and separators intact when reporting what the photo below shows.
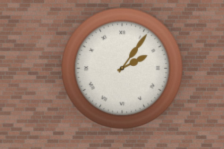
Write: 2 h 06 min
